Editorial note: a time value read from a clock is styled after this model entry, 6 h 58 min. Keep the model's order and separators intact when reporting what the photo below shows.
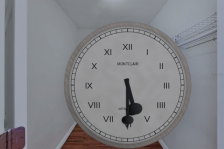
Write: 5 h 30 min
